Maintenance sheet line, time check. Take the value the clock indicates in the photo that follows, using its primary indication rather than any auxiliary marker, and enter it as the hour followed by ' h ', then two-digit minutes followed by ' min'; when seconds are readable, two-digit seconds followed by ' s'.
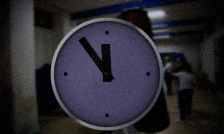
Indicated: 11 h 54 min
